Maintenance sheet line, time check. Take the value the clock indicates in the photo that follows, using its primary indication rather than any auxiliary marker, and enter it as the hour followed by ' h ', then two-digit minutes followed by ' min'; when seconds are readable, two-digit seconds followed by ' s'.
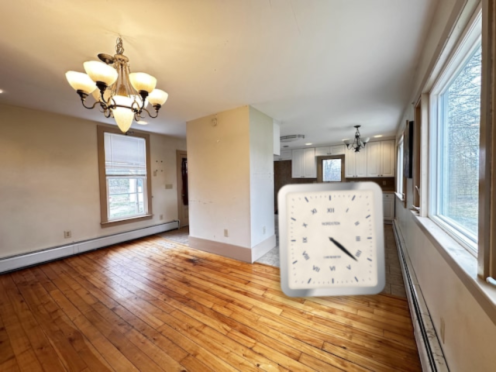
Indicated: 4 h 22 min
